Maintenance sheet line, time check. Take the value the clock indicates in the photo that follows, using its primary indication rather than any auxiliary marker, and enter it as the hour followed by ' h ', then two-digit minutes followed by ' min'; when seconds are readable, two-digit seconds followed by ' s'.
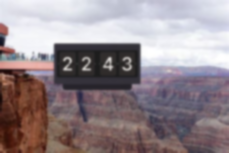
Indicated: 22 h 43 min
